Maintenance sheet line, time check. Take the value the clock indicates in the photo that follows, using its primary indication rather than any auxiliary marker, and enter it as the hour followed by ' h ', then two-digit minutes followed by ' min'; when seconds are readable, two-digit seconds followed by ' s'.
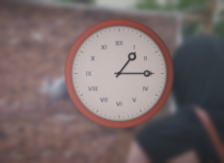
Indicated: 1 h 15 min
